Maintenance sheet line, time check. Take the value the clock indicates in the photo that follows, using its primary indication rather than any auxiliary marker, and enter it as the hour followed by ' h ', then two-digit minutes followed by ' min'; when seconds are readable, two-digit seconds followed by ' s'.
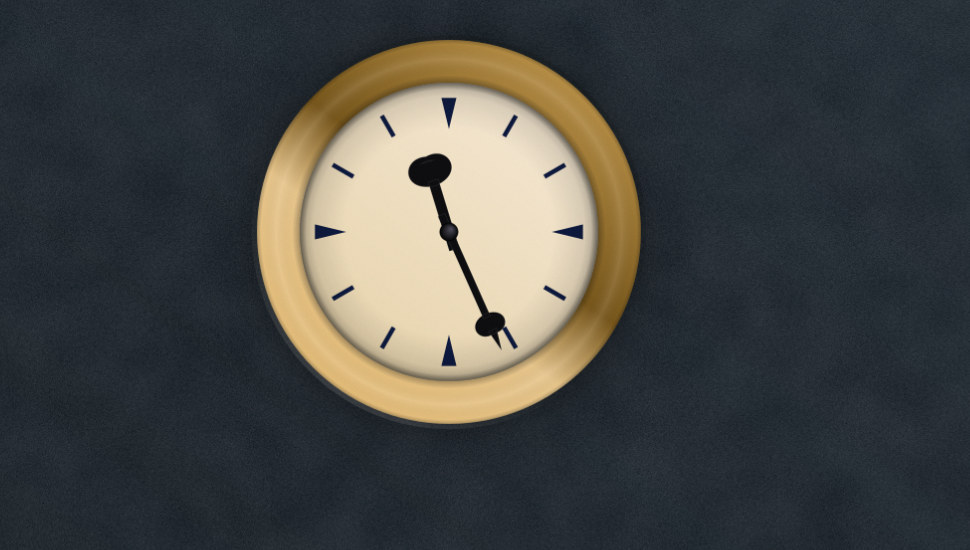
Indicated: 11 h 26 min
